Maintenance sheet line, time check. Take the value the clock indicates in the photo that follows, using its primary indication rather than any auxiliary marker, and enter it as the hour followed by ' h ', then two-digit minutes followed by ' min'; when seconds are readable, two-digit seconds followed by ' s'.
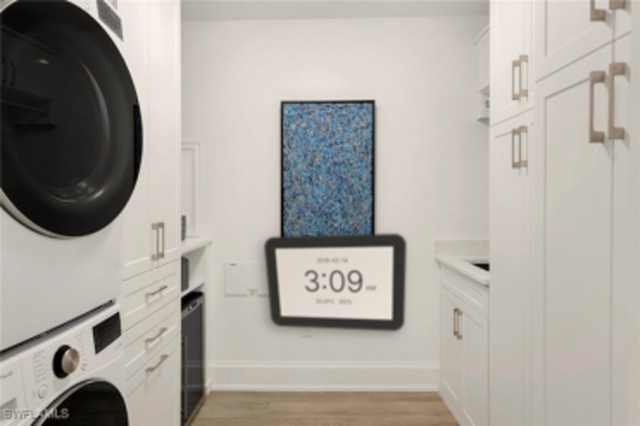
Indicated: 3 h 09 min
